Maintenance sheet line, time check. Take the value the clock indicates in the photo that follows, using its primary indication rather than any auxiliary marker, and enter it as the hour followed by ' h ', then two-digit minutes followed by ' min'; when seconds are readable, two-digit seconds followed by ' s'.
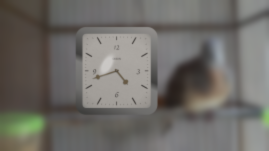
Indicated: 4 h 42 min
